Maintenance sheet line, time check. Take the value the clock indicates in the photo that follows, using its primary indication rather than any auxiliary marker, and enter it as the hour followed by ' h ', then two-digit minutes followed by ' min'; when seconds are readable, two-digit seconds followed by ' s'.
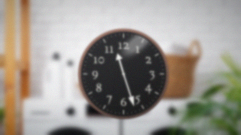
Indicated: 11 h 27 min
